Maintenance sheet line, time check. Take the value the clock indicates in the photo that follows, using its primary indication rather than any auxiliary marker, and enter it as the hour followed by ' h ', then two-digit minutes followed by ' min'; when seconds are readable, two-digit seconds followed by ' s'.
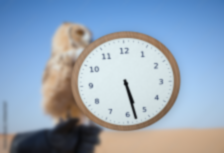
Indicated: 5 h 28 min
